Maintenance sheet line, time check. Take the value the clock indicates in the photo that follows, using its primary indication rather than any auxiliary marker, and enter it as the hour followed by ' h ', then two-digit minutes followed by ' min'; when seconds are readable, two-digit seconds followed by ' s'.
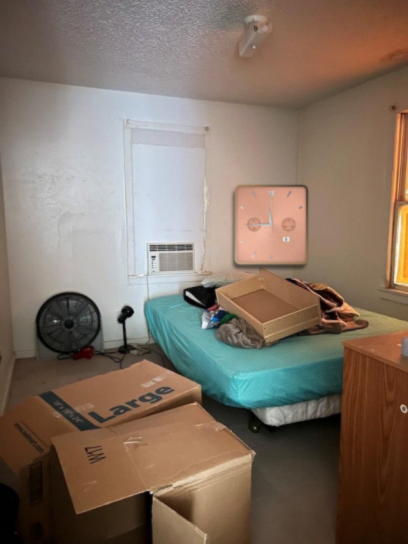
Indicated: 11 h 45 min
